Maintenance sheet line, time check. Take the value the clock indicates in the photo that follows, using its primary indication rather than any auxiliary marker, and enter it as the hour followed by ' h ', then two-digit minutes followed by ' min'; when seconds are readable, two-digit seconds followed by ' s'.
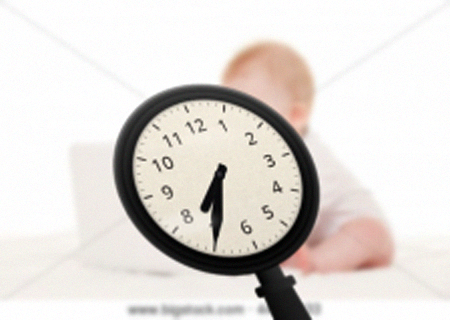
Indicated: 7 h 35 min
